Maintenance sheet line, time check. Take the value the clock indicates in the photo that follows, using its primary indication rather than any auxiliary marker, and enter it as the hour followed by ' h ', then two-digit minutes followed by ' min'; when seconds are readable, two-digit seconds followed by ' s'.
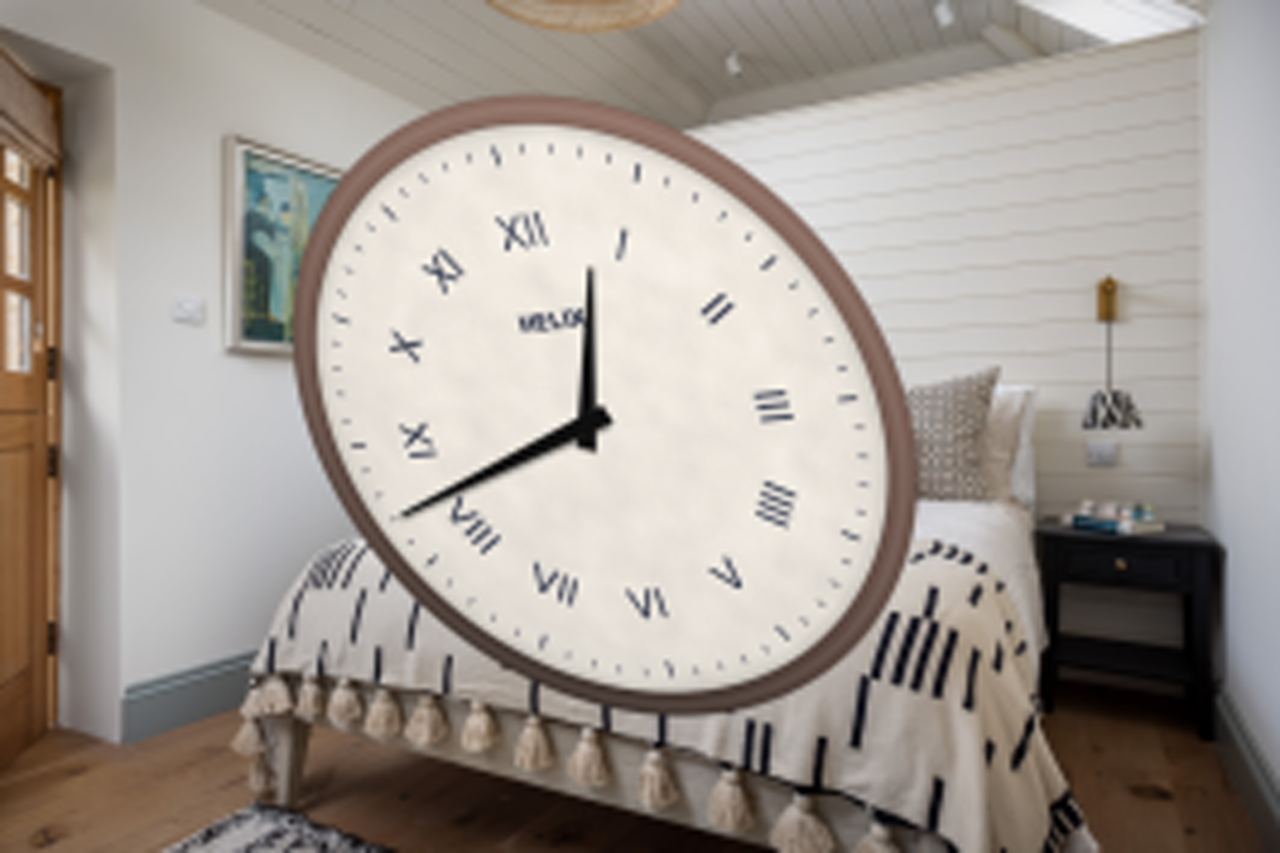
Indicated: 12 h 42 min
